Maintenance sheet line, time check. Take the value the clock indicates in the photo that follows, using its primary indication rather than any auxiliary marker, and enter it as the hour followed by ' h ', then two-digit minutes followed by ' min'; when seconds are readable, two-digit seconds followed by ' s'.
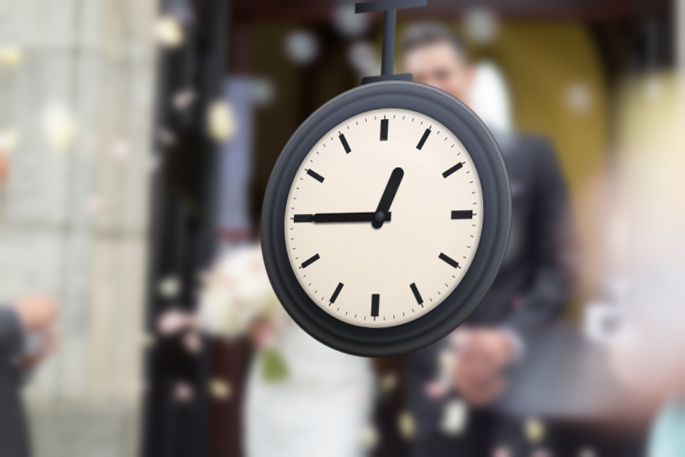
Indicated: 12 h 45 min
